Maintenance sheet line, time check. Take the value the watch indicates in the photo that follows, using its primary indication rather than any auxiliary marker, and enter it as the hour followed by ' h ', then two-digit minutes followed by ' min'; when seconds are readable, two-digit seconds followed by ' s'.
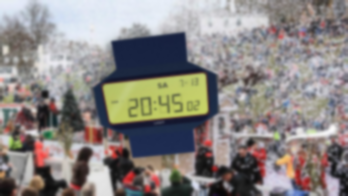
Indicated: 20 h 45 min
